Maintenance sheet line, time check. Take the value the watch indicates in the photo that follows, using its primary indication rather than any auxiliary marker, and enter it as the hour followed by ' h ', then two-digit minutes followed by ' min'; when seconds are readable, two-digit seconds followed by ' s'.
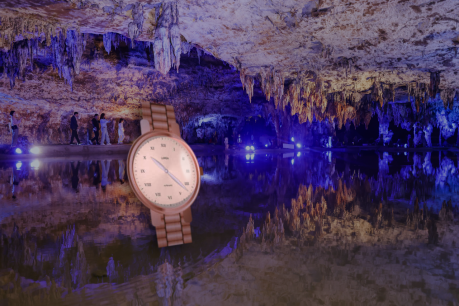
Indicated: 10 h 22 min
